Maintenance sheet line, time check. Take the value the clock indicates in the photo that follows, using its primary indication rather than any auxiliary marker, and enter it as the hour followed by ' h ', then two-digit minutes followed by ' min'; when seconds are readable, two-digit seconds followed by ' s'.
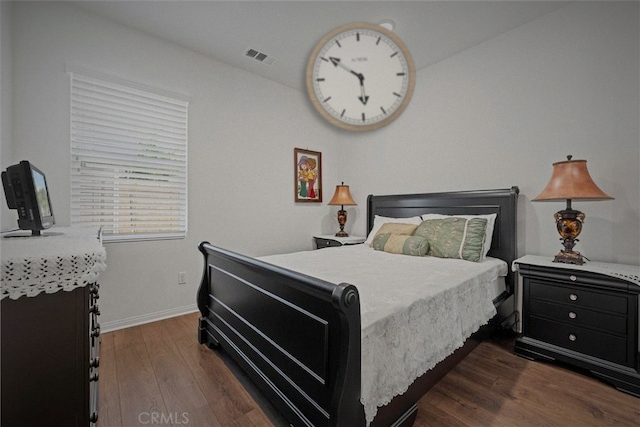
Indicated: 5 h 51 min
